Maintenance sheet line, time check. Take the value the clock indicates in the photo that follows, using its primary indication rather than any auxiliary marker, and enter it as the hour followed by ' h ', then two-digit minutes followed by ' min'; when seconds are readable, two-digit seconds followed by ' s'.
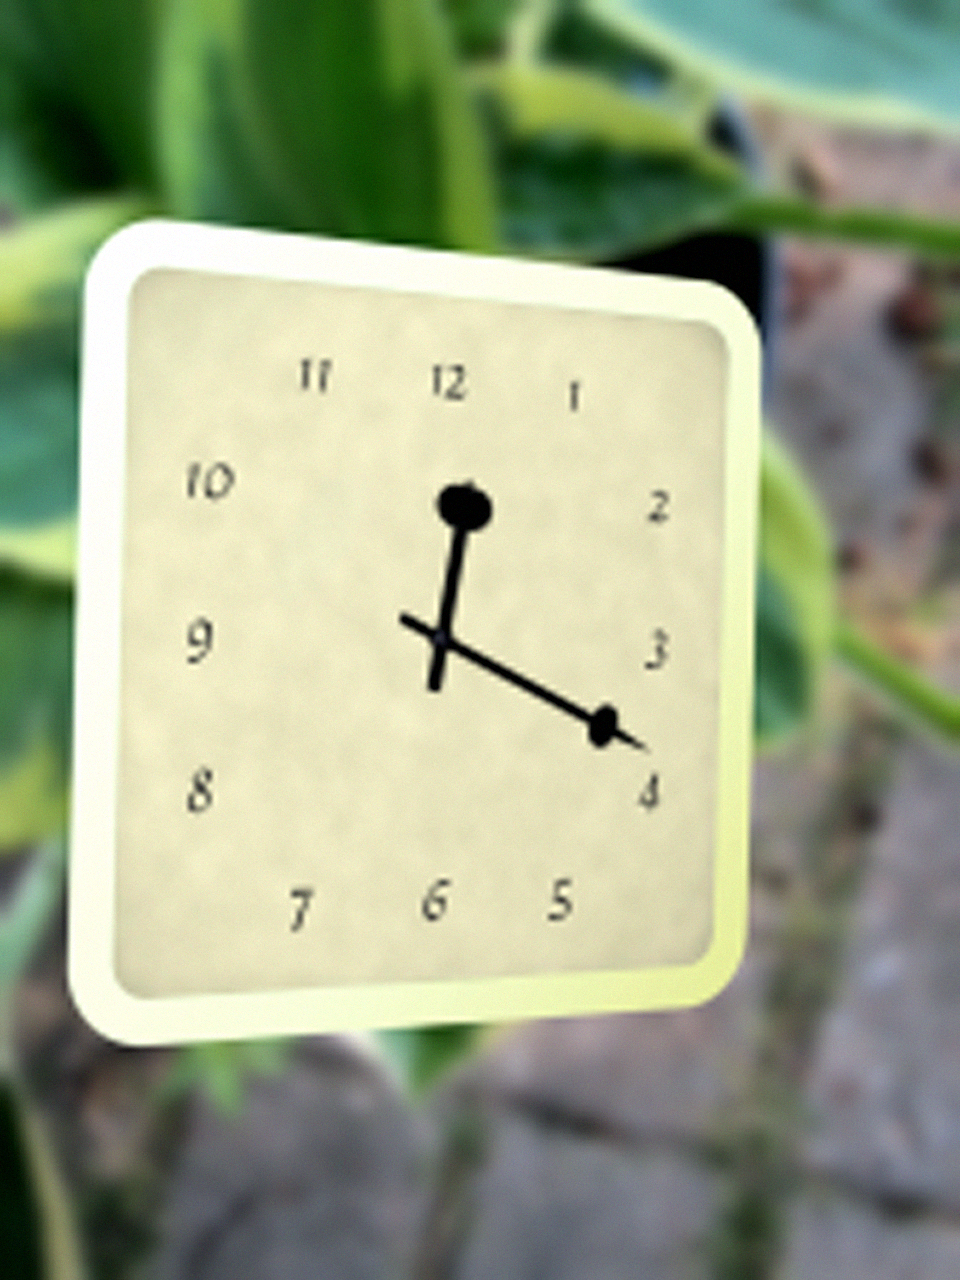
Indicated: 12 h 19 min
